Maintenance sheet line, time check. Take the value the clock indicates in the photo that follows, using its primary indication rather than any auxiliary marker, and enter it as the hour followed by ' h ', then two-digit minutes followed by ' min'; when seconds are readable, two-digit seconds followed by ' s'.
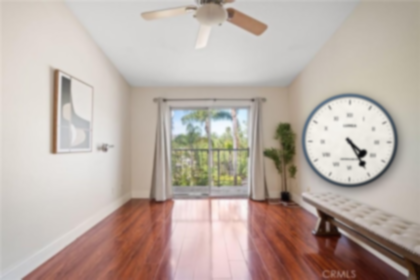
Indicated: 4 h 25 min
